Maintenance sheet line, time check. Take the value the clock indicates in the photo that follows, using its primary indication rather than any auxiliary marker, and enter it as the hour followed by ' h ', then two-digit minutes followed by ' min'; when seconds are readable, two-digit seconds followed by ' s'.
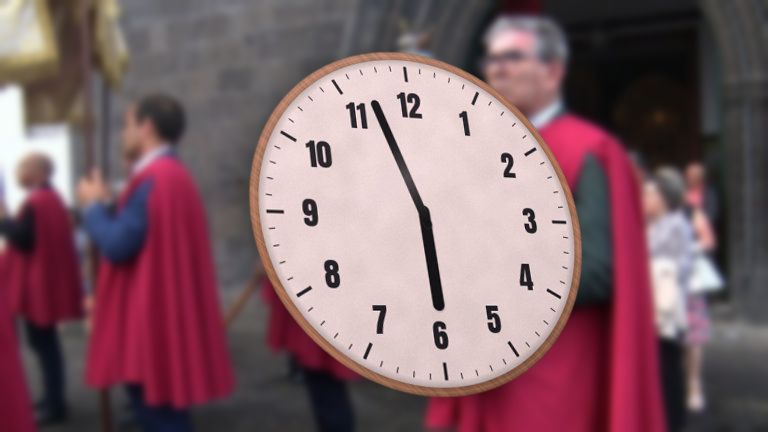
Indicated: 5 h 57 min
